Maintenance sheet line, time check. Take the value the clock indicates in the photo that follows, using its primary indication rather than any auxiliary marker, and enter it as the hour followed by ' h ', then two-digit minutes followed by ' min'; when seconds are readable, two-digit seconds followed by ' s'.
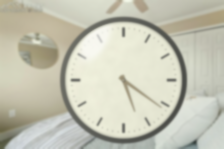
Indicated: 5 h 21 min
